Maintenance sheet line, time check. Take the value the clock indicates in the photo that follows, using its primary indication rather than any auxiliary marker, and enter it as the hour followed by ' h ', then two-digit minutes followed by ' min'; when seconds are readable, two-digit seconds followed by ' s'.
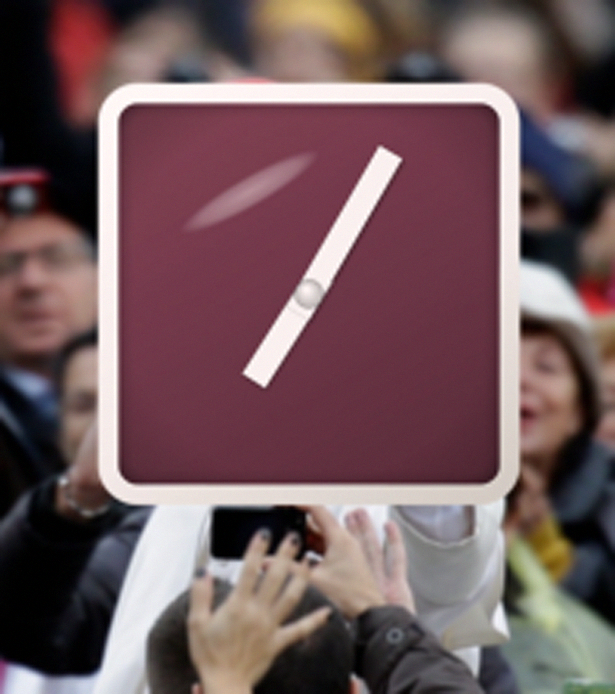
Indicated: 7 h 05 min
